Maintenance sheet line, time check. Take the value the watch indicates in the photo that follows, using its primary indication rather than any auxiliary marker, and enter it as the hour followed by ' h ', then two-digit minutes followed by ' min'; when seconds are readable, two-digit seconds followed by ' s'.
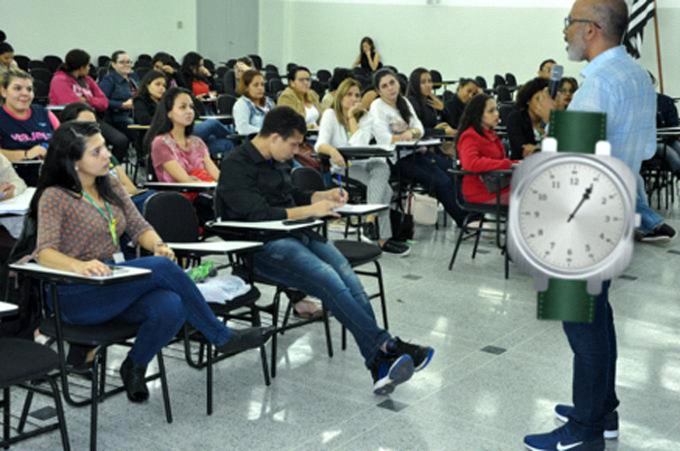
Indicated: 1 h 05 min
